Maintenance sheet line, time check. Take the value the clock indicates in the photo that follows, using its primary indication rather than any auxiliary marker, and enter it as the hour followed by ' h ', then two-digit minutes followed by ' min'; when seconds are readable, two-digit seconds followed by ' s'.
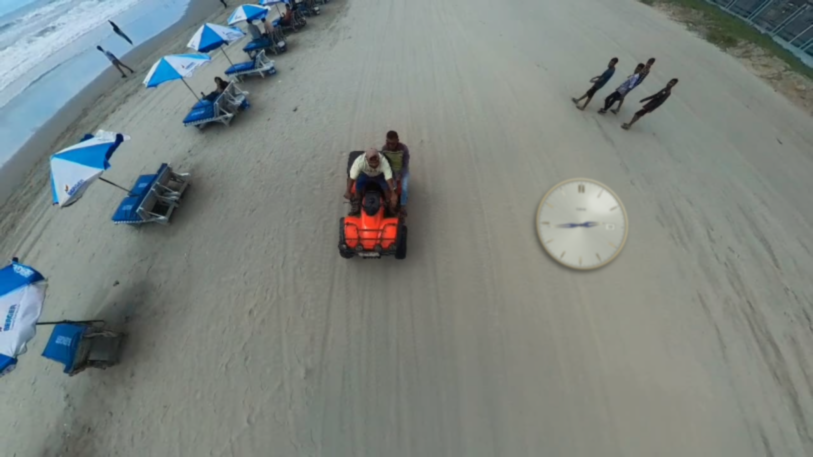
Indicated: 2 h 44 min
